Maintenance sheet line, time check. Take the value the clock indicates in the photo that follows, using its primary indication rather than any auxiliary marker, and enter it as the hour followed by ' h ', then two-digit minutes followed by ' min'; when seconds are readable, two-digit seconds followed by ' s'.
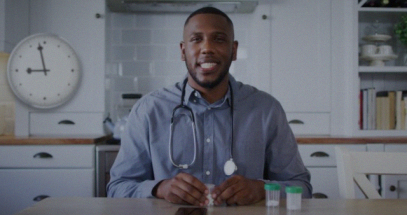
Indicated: 8 h 58 min
